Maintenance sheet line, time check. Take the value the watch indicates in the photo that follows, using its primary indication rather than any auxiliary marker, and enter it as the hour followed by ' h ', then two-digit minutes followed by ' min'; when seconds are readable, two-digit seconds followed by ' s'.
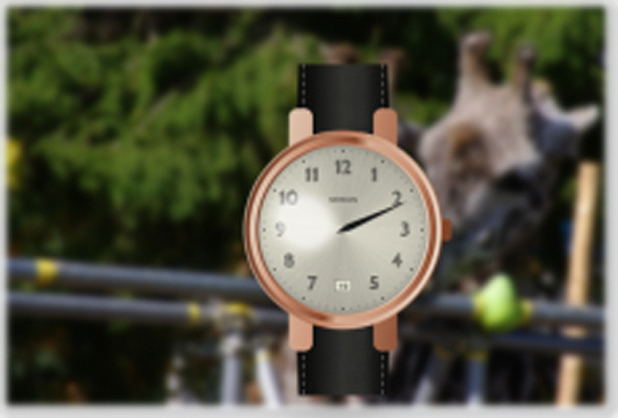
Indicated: 2 h 11 min
